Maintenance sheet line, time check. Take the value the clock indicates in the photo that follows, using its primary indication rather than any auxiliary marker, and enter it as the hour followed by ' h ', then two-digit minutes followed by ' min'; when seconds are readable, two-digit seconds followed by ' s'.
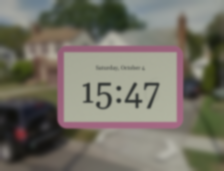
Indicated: 15 h 47 min
